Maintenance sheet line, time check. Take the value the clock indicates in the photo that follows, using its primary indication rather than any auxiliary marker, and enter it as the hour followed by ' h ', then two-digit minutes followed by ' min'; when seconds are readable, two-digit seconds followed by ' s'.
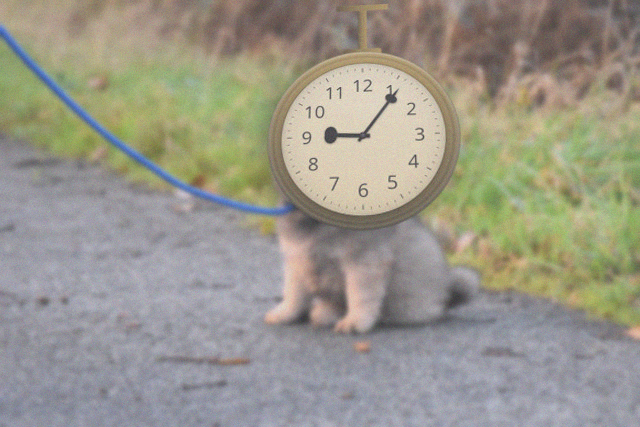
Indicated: 9 h 06 min
